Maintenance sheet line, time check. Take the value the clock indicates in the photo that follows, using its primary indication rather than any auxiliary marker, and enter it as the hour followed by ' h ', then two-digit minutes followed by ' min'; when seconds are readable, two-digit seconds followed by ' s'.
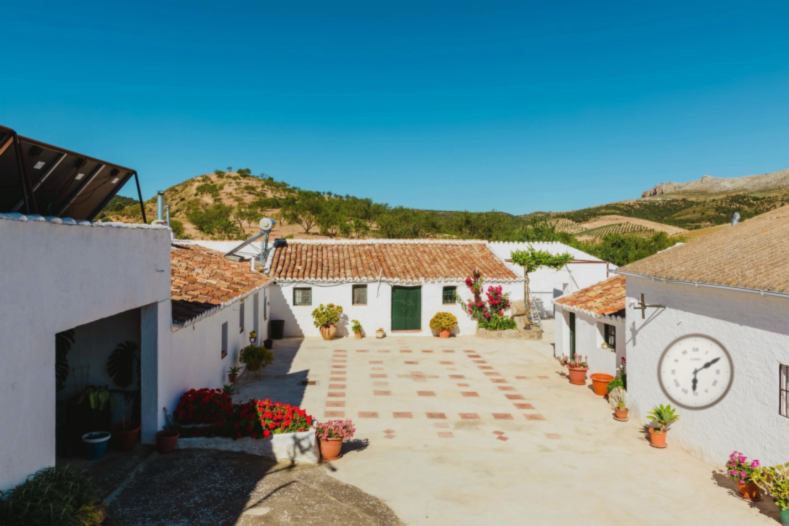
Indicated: 6 h 10 min
